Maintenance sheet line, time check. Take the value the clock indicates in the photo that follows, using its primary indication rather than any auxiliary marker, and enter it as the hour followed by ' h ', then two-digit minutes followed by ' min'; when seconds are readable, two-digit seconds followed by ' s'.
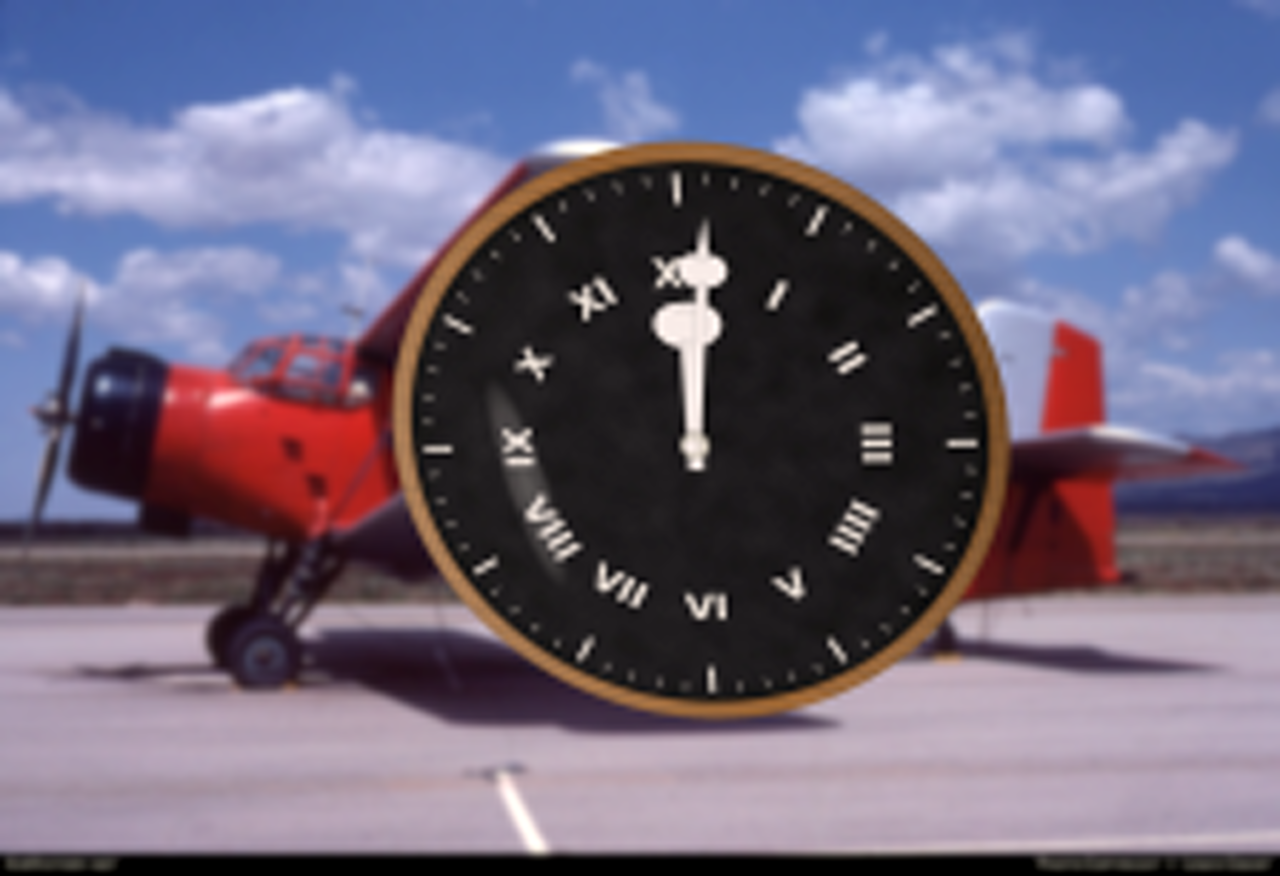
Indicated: 12 h 01 min
